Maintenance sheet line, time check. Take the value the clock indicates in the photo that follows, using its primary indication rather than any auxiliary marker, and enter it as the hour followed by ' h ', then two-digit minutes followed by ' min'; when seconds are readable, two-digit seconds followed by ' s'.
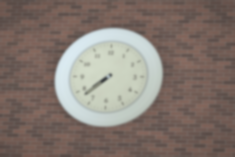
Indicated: 7 h 38 min
